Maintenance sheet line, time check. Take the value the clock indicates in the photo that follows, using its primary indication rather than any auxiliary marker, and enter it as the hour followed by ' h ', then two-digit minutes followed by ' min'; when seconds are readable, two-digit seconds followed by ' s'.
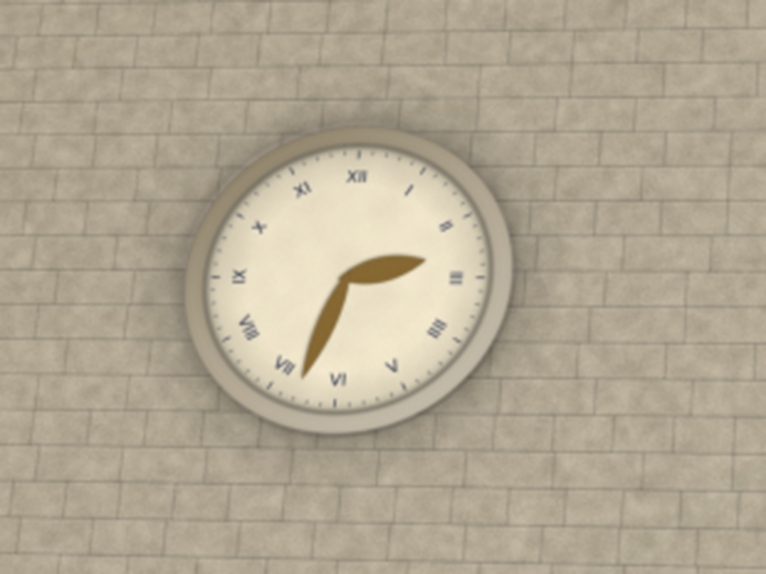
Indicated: 2 h 33 min
